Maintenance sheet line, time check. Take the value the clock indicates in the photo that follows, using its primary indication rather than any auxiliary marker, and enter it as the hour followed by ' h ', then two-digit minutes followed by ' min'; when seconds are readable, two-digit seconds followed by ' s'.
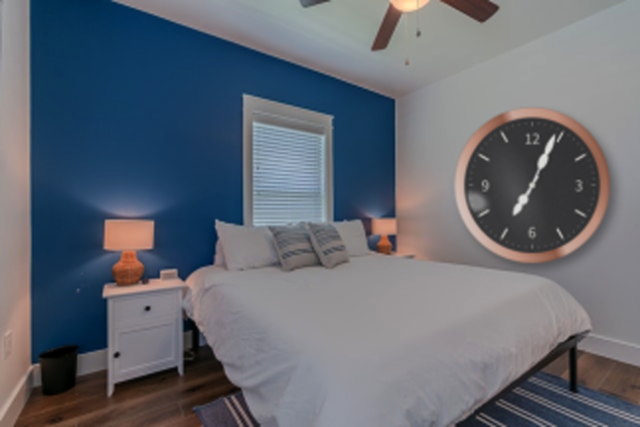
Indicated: 7 h 04 min
